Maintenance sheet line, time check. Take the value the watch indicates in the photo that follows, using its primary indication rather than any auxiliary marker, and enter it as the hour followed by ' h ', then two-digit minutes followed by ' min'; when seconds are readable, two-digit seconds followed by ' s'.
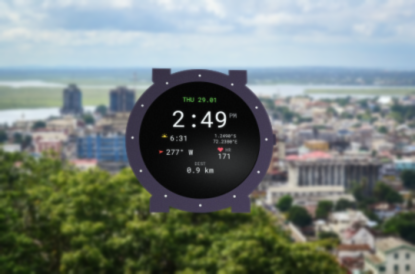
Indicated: 2 h 49 min
